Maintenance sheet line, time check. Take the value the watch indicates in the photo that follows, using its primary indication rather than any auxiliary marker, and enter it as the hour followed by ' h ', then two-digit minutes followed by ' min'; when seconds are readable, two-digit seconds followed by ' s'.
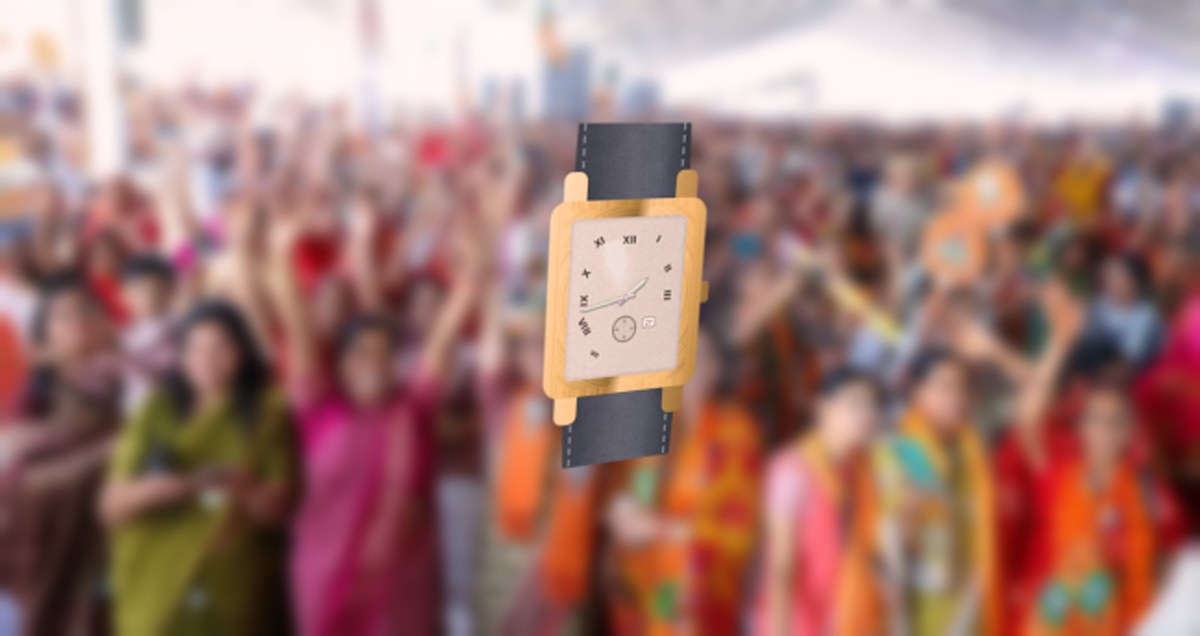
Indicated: 1 h 43 min
